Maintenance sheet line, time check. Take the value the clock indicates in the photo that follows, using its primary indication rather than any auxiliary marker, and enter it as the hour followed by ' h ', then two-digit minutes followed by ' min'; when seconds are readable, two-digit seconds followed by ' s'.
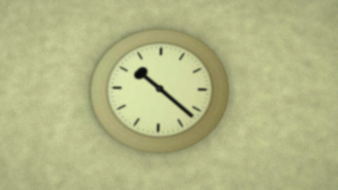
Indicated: 10 h 22 min
